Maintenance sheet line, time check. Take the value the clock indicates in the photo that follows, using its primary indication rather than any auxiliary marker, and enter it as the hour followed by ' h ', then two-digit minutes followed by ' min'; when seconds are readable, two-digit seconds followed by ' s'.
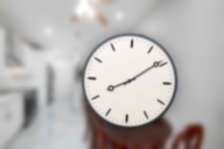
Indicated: 8 h 09 min
